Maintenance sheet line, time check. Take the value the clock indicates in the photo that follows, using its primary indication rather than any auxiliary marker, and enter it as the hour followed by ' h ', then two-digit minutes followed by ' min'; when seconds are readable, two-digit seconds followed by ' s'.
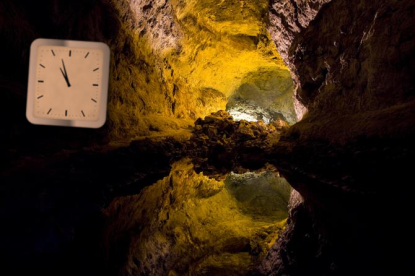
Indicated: 10 h 57 min
